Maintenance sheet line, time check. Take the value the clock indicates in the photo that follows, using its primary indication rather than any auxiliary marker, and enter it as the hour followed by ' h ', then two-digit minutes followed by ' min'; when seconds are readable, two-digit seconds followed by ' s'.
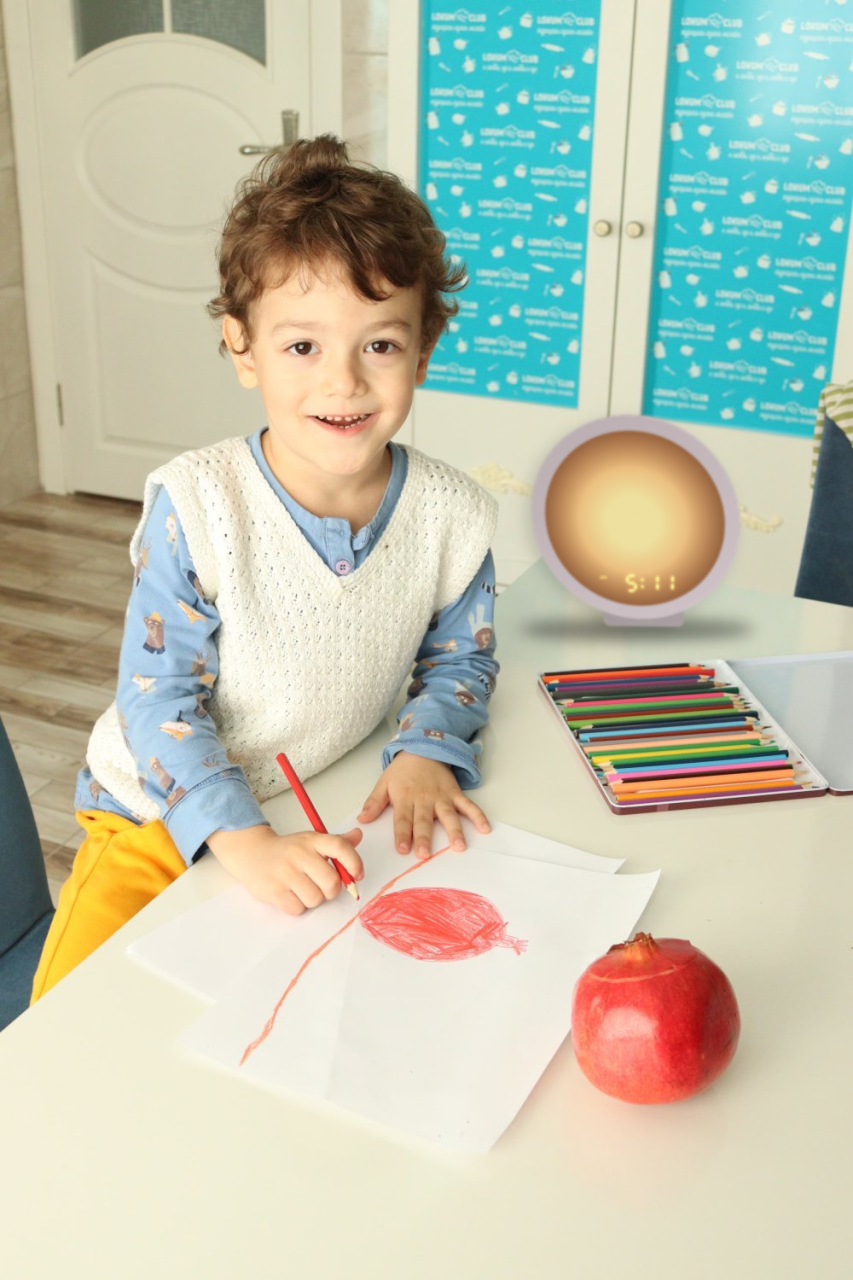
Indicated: 5 h 11 min
